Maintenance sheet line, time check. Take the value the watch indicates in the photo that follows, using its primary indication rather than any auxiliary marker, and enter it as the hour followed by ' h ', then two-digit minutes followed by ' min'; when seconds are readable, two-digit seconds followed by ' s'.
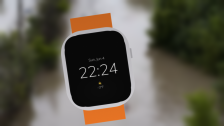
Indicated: 22 h 24 min
